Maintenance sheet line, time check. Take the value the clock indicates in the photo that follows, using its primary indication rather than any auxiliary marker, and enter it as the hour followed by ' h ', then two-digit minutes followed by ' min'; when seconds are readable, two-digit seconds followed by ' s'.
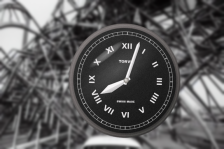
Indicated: 8 h 03 min
